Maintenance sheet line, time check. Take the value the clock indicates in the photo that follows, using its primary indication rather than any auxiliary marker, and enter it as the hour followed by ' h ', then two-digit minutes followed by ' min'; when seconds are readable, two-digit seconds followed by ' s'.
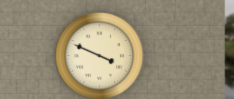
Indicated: 3 h 49 min
